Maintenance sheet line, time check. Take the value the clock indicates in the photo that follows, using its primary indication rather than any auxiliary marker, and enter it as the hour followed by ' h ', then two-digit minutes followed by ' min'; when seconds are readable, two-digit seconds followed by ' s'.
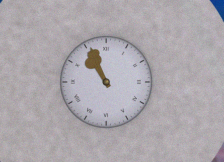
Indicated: 10 h 56 min
